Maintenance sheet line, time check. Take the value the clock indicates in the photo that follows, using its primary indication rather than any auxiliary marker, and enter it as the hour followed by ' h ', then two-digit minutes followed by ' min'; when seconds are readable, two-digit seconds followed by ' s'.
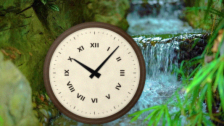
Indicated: 10 h 07 min
